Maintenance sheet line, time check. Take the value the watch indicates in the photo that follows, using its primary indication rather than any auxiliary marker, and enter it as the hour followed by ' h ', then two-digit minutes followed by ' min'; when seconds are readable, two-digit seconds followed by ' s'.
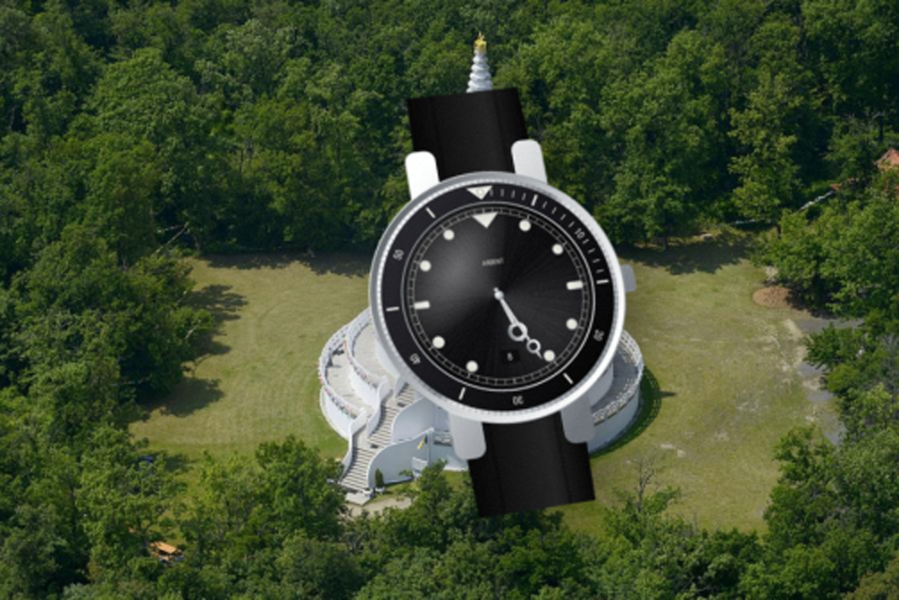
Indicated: 5 h 26 min
